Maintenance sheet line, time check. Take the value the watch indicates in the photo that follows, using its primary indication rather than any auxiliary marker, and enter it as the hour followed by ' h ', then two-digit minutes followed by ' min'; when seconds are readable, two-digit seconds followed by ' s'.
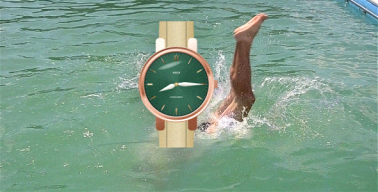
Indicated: 8 h 15 min
